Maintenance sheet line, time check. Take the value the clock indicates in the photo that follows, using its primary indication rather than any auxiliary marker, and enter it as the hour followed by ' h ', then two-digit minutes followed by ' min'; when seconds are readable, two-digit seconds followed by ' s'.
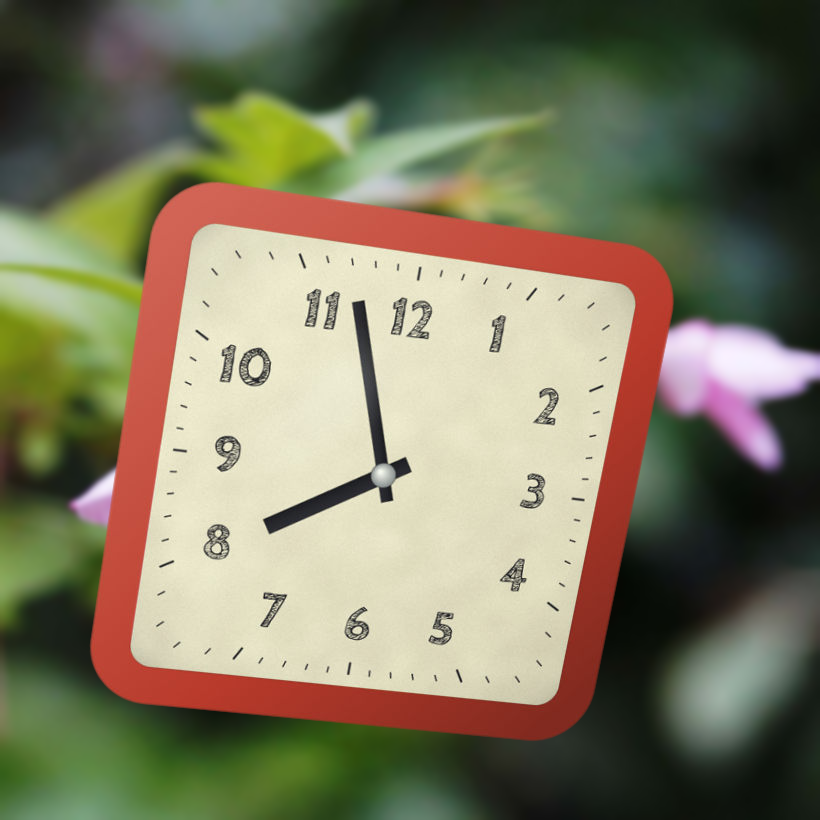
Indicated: 7 h 57 min
